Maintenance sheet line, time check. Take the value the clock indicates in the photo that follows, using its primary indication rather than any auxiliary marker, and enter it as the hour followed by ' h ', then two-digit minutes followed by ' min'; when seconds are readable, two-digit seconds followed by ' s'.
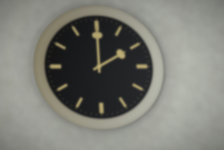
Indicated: 2 h 00 min
